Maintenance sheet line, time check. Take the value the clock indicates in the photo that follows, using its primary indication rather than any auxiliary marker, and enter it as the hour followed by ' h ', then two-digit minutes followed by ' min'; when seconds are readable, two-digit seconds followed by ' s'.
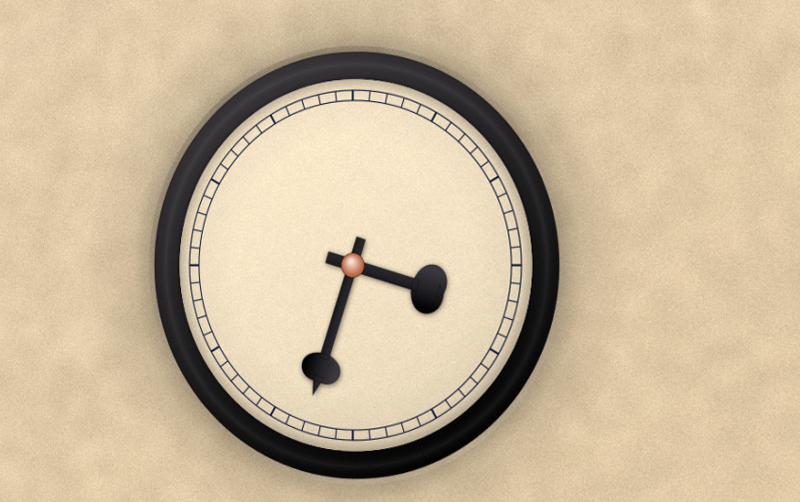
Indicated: 3 h 33 min
